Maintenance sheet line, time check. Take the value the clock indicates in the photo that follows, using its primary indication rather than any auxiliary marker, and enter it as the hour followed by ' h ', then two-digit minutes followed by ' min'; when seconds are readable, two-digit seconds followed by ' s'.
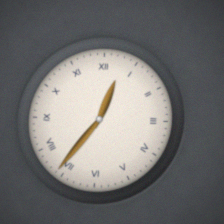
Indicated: 12 h 36 min
